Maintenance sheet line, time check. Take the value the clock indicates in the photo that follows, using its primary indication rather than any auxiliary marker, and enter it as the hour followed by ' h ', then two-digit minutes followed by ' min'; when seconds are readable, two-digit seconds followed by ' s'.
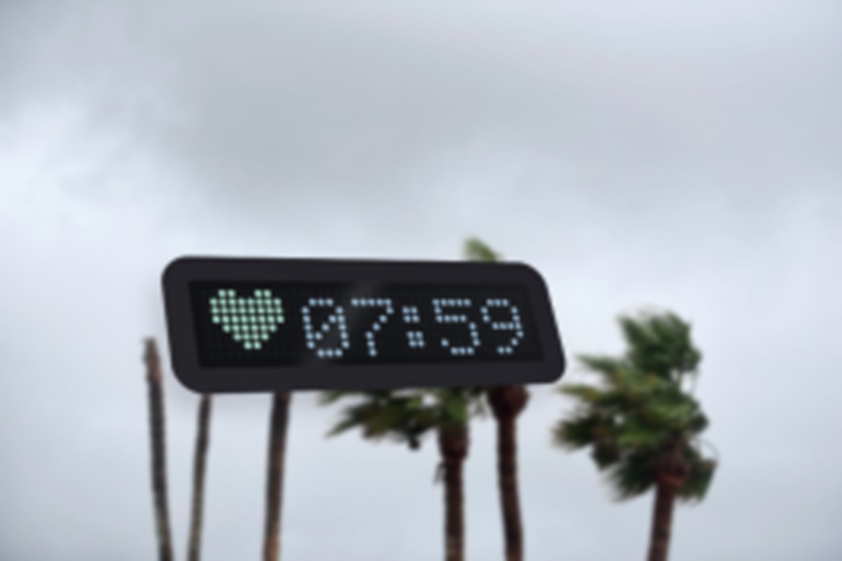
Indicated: 7 h 59 min
